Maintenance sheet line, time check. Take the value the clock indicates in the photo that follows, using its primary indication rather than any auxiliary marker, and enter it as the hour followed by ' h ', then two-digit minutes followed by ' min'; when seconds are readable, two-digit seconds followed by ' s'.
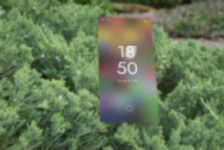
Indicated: 18 h 50 min
